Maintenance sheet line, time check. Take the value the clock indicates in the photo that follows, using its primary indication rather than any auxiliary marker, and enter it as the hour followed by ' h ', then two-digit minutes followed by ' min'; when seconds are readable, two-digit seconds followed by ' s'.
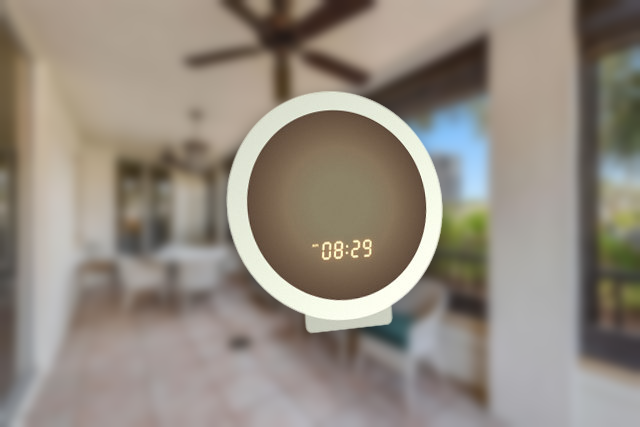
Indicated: 8 h 29 min
